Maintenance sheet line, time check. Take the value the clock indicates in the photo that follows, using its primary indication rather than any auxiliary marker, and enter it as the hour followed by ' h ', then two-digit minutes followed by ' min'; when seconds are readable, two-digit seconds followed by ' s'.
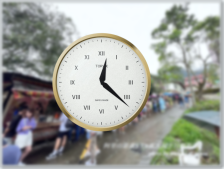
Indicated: 12 h 22 min
